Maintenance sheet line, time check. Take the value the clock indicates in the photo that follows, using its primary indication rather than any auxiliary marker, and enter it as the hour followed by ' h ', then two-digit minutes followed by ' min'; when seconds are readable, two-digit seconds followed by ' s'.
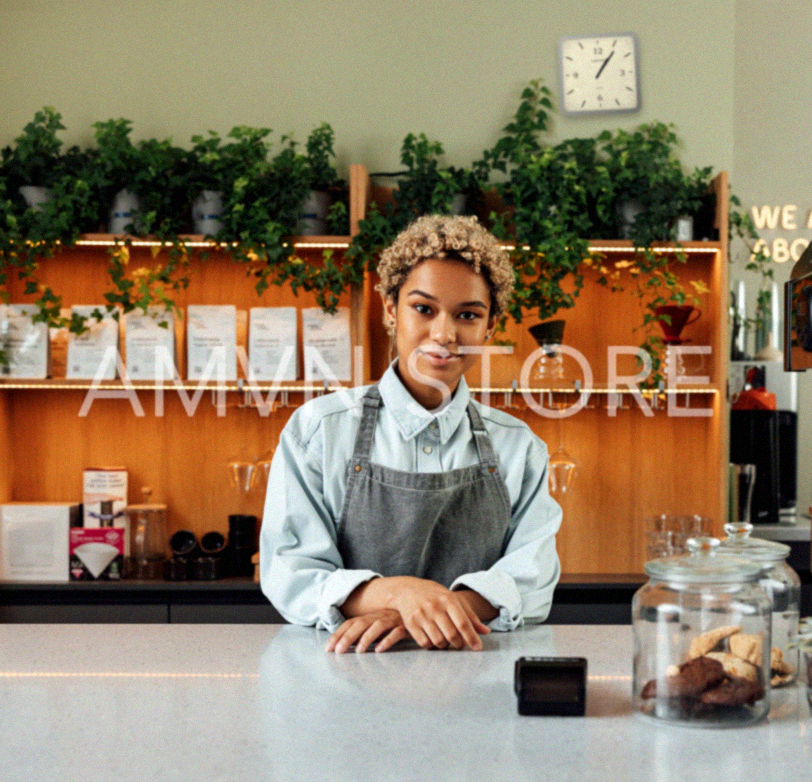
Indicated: 1 h 06 min
